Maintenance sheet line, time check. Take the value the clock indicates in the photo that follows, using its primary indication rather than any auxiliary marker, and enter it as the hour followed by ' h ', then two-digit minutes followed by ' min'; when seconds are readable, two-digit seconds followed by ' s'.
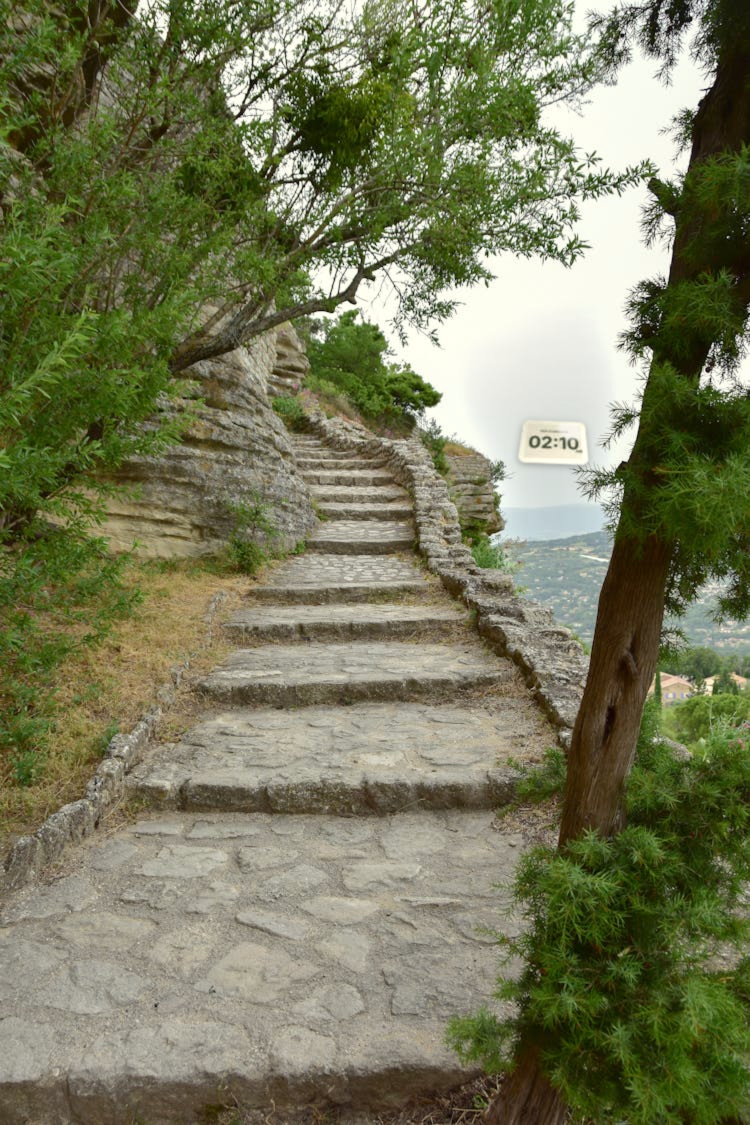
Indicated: 2 h 10 min
